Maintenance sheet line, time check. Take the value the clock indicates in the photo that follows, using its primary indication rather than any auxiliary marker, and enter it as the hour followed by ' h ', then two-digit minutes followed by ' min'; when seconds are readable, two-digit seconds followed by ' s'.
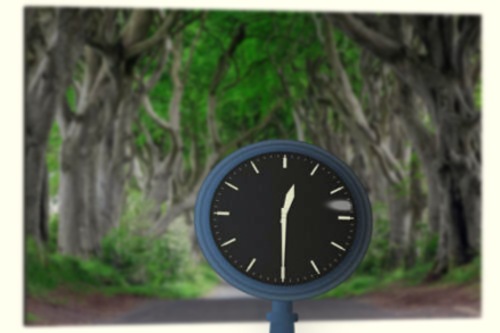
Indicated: 12 h 30 min
